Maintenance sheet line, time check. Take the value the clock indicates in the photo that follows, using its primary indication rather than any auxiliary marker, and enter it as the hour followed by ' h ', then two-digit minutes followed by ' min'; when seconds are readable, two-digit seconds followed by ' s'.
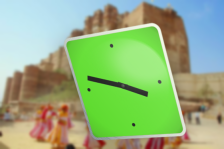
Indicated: 3 h 48 min
